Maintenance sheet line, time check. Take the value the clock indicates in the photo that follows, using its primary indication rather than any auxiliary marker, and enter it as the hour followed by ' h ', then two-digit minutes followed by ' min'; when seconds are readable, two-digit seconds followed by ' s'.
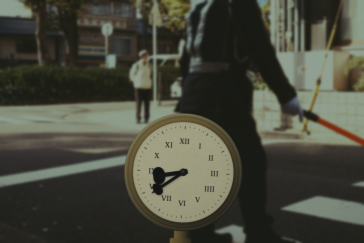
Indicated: 8 h 39 min
